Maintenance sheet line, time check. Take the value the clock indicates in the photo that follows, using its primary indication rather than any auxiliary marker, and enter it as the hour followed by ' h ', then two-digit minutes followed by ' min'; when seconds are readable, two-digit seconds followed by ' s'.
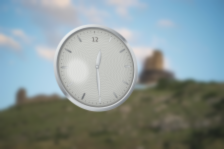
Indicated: 12 h 30 min
